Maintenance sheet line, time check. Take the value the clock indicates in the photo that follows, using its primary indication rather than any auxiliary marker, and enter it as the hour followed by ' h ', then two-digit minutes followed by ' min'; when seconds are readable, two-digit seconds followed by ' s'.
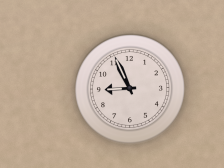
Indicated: 8 h 56 min
